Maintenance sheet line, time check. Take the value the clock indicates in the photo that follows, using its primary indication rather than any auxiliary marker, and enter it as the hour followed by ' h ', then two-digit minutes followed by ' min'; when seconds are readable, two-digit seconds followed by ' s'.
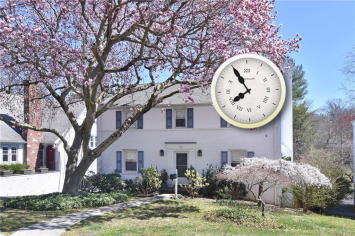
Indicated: 7 h 55 min
